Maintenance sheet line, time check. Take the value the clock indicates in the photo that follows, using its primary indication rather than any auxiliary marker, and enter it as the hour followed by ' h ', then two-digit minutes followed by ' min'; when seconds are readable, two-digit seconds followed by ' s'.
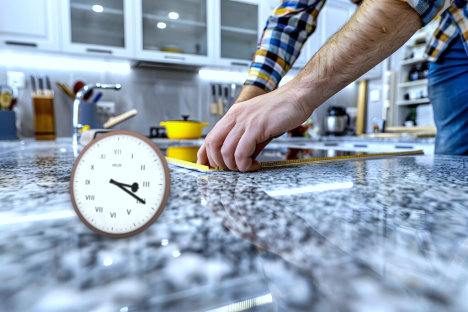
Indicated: 3 h 20 min
